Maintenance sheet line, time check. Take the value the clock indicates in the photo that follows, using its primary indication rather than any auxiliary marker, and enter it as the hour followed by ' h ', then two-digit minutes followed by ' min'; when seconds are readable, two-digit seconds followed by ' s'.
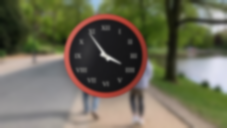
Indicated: 3 h 54 min
